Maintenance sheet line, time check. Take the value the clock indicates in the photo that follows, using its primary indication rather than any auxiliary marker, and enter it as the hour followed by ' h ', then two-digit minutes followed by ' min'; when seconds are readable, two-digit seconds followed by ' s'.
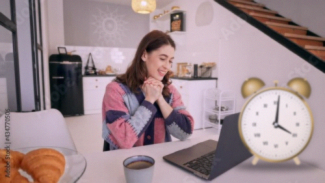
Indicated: 4 h 01 min
